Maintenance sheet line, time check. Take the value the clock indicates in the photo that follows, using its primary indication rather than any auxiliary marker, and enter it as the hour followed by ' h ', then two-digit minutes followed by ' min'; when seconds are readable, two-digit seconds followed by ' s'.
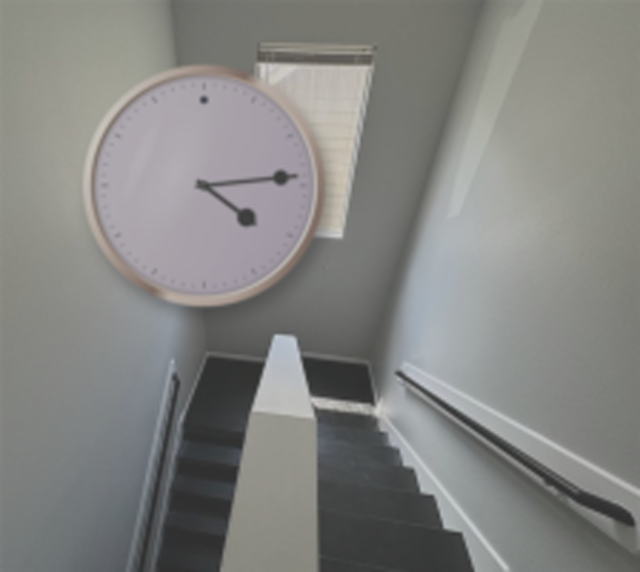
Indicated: 4 h 14 min
